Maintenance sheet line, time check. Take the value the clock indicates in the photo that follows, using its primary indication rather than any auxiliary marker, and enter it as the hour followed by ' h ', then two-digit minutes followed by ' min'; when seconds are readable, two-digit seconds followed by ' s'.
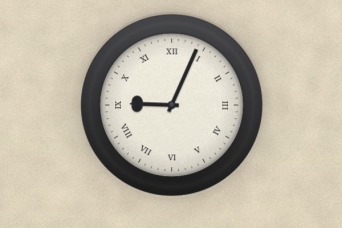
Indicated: 9 h 04 min
